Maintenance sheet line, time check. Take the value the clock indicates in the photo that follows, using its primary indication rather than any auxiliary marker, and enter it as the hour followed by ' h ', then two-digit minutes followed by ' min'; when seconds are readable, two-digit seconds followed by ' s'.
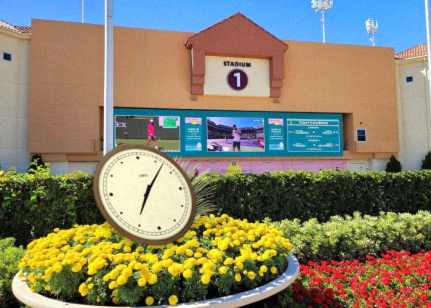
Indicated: 7 h 07 min
